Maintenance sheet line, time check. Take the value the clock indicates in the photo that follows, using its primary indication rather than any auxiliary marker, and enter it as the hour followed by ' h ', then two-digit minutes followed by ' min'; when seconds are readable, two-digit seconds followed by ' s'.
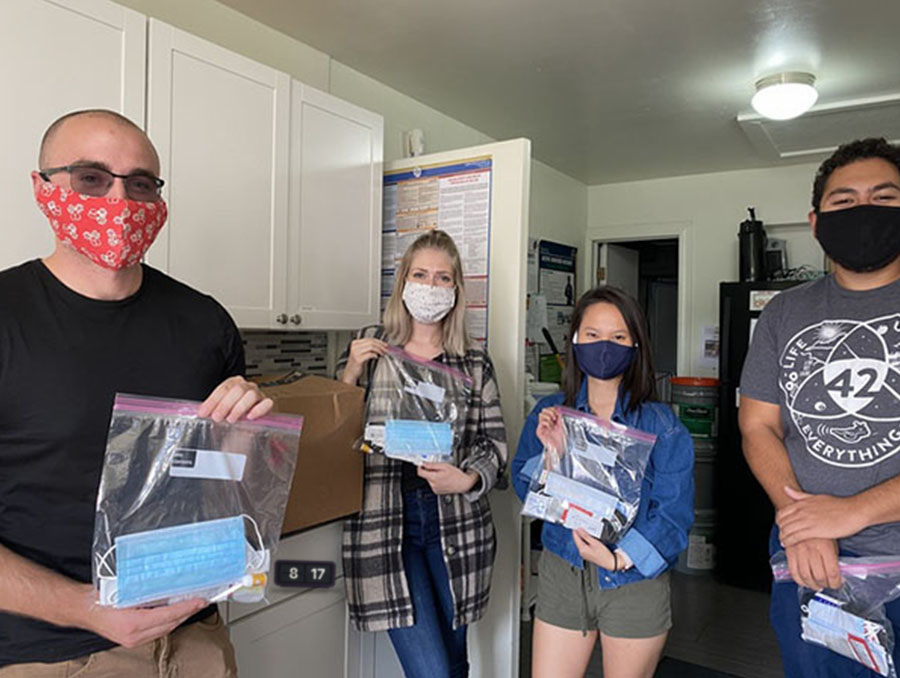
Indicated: 8 h 17 min
